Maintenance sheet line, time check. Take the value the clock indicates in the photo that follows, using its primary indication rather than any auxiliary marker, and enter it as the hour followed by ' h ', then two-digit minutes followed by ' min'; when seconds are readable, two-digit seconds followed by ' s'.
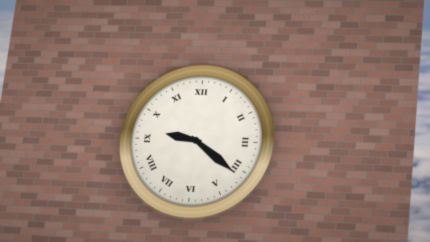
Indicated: 9 h 21 min
